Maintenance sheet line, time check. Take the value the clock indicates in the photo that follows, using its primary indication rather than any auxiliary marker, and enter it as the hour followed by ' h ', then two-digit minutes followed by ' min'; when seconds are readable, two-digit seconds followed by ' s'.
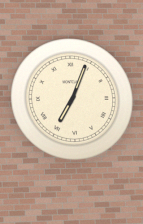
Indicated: 7 h 04 min
